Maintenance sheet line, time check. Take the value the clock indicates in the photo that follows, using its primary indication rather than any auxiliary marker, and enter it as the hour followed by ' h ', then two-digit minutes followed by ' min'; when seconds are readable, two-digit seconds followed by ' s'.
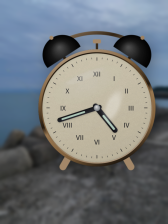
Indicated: 4 h 42 min
